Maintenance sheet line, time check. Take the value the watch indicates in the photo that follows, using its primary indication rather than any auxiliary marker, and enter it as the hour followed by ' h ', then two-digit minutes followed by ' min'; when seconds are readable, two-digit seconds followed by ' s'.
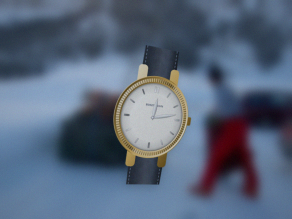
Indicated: 12 h 13 min
